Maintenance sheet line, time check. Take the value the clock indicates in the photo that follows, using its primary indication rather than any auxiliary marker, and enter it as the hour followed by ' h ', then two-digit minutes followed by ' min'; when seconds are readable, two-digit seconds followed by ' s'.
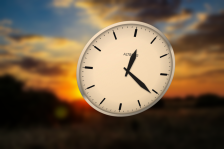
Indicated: 12 h 21 min
